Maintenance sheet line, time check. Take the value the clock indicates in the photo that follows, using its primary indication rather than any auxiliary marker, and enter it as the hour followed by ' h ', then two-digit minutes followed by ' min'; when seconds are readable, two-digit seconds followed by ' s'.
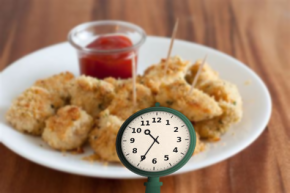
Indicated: 10 h 35 min
